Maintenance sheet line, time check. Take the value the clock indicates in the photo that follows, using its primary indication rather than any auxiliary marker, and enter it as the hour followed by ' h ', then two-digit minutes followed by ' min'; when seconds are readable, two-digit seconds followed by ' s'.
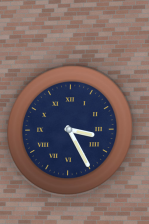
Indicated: 3 h 25 min
